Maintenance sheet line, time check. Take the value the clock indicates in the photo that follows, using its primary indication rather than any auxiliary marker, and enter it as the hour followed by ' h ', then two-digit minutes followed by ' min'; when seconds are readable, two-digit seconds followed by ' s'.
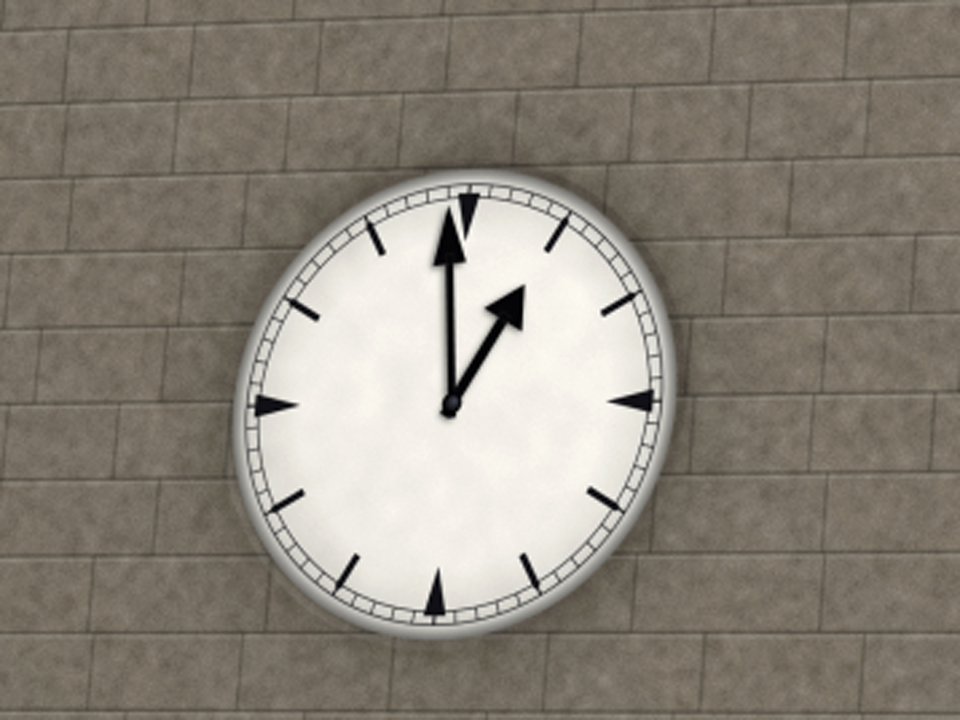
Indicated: 12 h 59 min
